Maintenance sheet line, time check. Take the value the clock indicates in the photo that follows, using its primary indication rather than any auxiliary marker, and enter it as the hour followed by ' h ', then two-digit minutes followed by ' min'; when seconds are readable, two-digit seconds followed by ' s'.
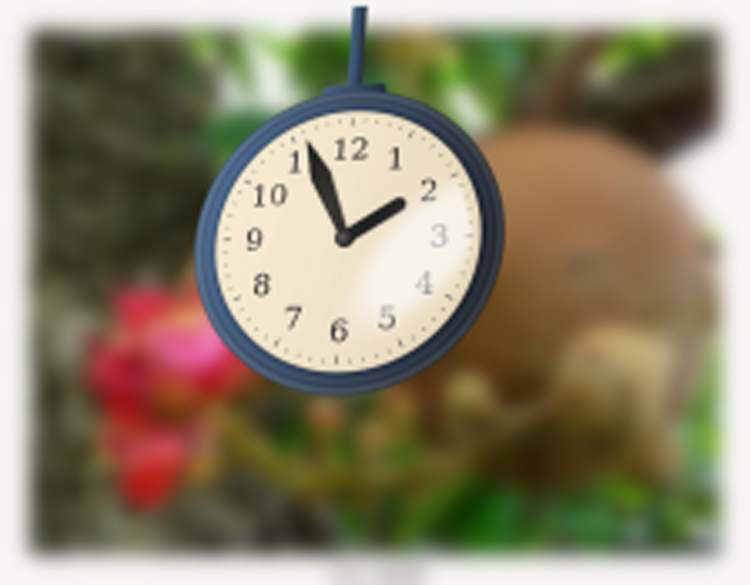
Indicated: 1 h 56 min
